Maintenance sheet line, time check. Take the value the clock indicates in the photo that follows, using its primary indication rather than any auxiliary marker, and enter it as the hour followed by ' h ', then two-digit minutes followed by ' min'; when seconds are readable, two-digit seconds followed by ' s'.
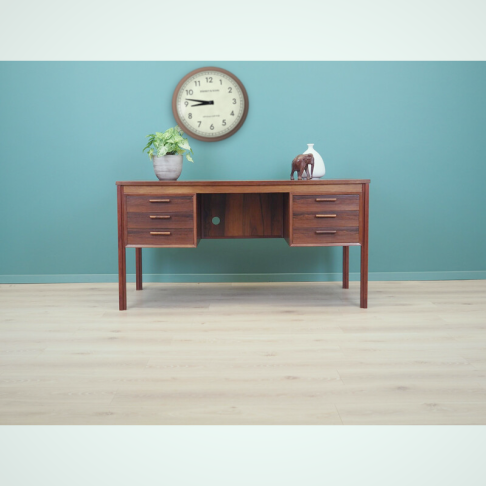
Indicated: 8 h 47 min
